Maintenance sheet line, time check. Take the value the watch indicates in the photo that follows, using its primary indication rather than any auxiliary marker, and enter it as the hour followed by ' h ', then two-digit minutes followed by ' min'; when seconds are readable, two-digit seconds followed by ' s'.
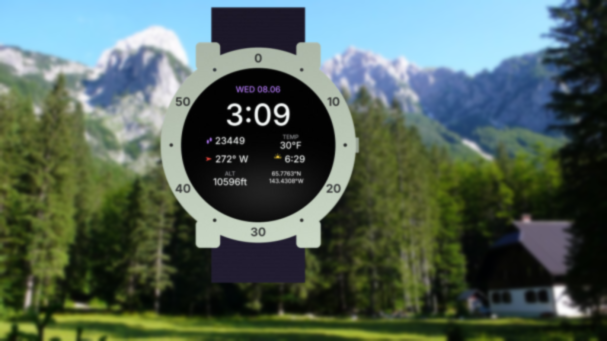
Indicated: 3 h 09 min
